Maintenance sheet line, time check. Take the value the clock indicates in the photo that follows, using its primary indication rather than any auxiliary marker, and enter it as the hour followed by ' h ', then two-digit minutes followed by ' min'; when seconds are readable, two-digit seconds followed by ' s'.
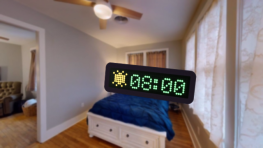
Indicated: 8 h 00 min
